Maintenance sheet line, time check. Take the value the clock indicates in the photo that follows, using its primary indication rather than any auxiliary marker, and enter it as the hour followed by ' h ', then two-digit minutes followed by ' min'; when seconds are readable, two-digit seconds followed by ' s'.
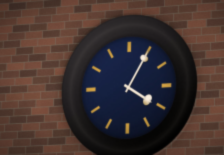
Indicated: 4 h 05 min
